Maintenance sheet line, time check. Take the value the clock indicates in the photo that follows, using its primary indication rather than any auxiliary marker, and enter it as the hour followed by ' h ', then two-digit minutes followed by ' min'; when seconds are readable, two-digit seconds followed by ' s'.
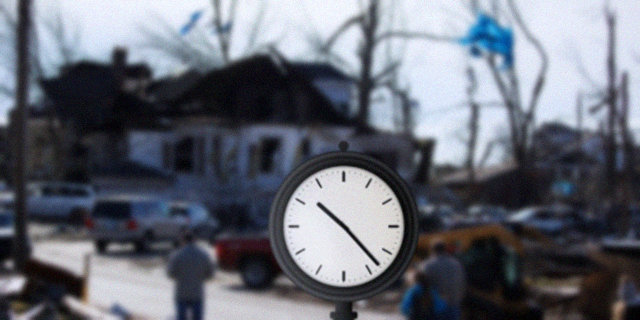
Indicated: 10 h 23 min
